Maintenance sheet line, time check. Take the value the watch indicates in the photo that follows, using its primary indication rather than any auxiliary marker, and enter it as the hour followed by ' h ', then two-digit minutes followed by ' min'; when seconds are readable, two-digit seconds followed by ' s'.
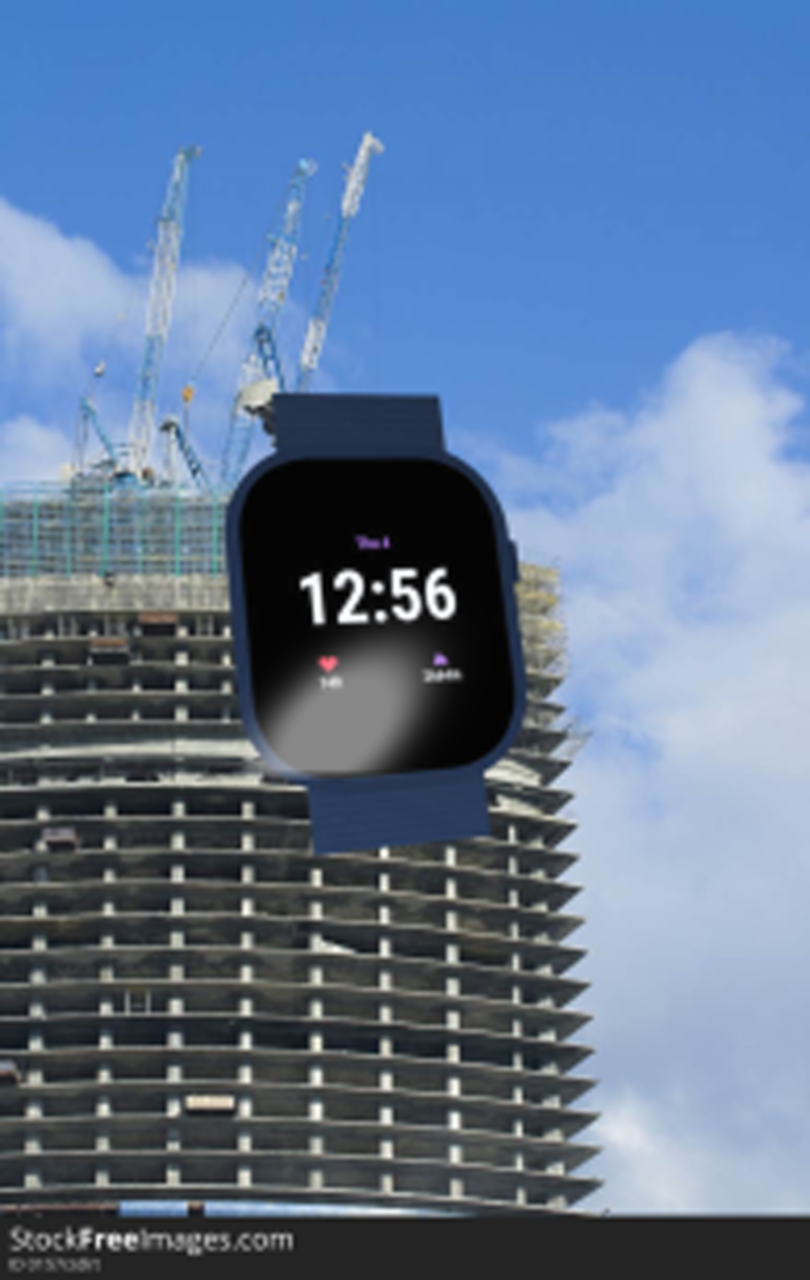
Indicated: 12 h 56 min
